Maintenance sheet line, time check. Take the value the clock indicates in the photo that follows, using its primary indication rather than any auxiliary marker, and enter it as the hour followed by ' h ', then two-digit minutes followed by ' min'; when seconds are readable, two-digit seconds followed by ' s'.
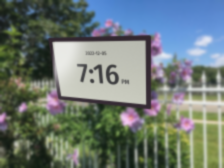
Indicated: 7 h 16 min
